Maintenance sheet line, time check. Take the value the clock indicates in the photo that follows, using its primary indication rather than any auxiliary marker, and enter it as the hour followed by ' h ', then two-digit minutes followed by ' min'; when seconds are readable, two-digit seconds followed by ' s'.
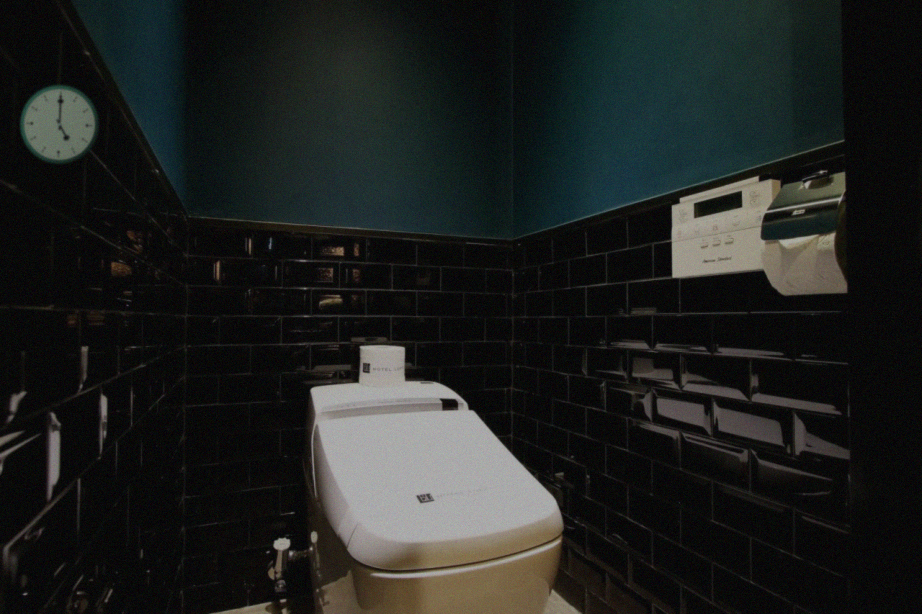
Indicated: 5 h 00 min
